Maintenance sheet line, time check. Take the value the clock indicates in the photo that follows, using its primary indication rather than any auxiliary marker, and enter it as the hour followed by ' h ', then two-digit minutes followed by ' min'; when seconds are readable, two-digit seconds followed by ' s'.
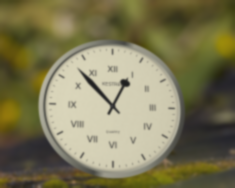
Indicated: 12 h 53 min
